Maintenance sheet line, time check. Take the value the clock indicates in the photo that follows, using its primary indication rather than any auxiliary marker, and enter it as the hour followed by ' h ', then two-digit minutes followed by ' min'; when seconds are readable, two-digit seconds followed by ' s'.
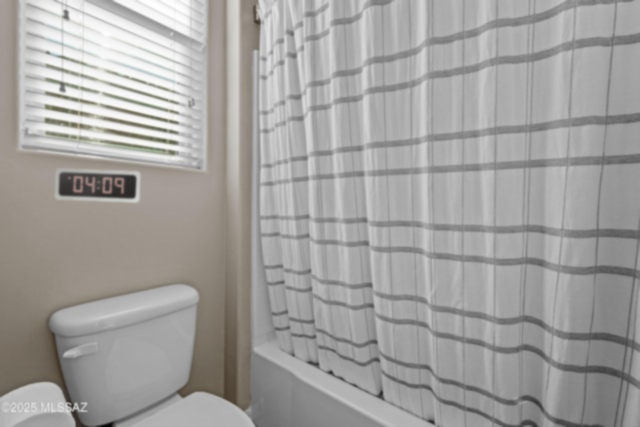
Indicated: 4 h 09 min
